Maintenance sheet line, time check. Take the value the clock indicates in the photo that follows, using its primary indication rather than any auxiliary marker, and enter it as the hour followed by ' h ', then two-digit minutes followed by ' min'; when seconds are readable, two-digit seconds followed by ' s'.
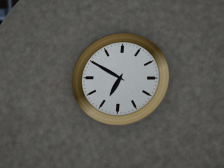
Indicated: 6 h 50 min
